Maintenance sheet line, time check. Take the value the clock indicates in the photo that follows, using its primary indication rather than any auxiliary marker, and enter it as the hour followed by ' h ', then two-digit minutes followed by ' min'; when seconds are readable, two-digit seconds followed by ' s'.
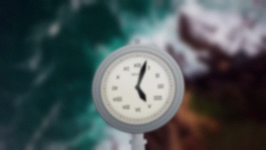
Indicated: 5 h 03 min
